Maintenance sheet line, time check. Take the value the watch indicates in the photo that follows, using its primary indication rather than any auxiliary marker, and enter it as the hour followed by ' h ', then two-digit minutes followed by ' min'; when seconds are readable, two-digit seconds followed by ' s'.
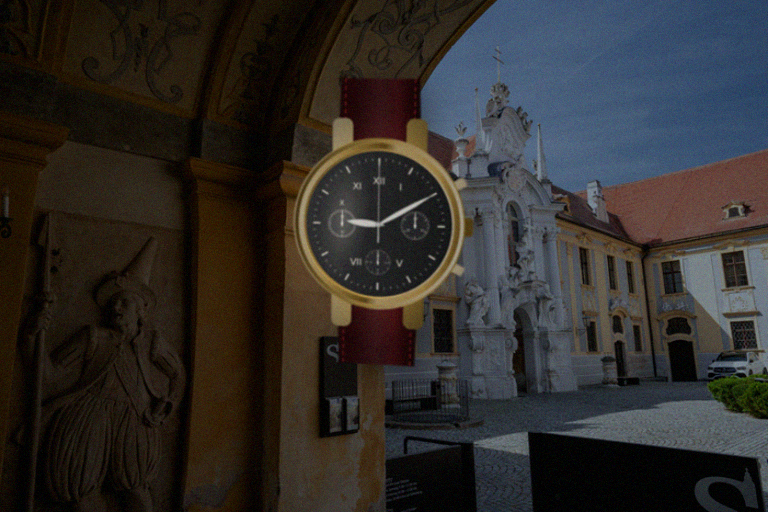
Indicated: 9 h 10 min
